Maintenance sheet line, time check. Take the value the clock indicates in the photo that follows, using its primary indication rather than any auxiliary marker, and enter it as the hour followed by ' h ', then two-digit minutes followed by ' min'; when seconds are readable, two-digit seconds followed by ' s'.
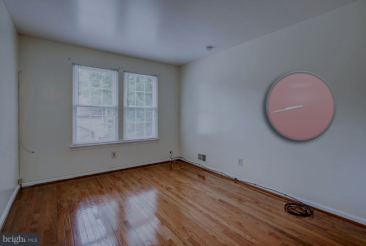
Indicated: 8 h 43 min
